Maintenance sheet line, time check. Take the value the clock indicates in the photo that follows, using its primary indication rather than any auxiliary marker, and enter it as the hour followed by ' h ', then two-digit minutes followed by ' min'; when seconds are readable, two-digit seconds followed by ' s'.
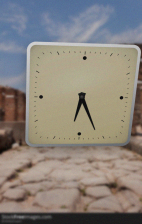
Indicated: 6 h 26 min
